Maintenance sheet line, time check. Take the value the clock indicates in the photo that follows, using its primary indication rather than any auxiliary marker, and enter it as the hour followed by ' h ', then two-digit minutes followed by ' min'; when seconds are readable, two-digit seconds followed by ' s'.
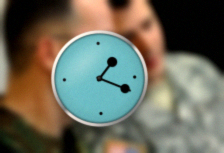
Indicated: 1 h 19 min
